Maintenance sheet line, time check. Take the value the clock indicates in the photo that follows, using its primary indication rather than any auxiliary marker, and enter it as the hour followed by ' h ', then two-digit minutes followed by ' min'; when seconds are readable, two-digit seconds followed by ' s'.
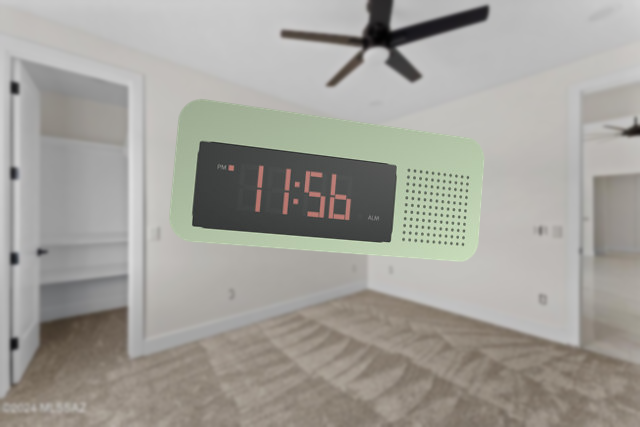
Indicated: 11 h 56 min
